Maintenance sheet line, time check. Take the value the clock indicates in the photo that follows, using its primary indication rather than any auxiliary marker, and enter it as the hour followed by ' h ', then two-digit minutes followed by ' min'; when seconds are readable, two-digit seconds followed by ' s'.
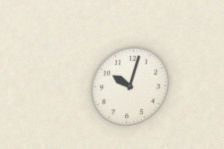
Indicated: 10 h 02 min
